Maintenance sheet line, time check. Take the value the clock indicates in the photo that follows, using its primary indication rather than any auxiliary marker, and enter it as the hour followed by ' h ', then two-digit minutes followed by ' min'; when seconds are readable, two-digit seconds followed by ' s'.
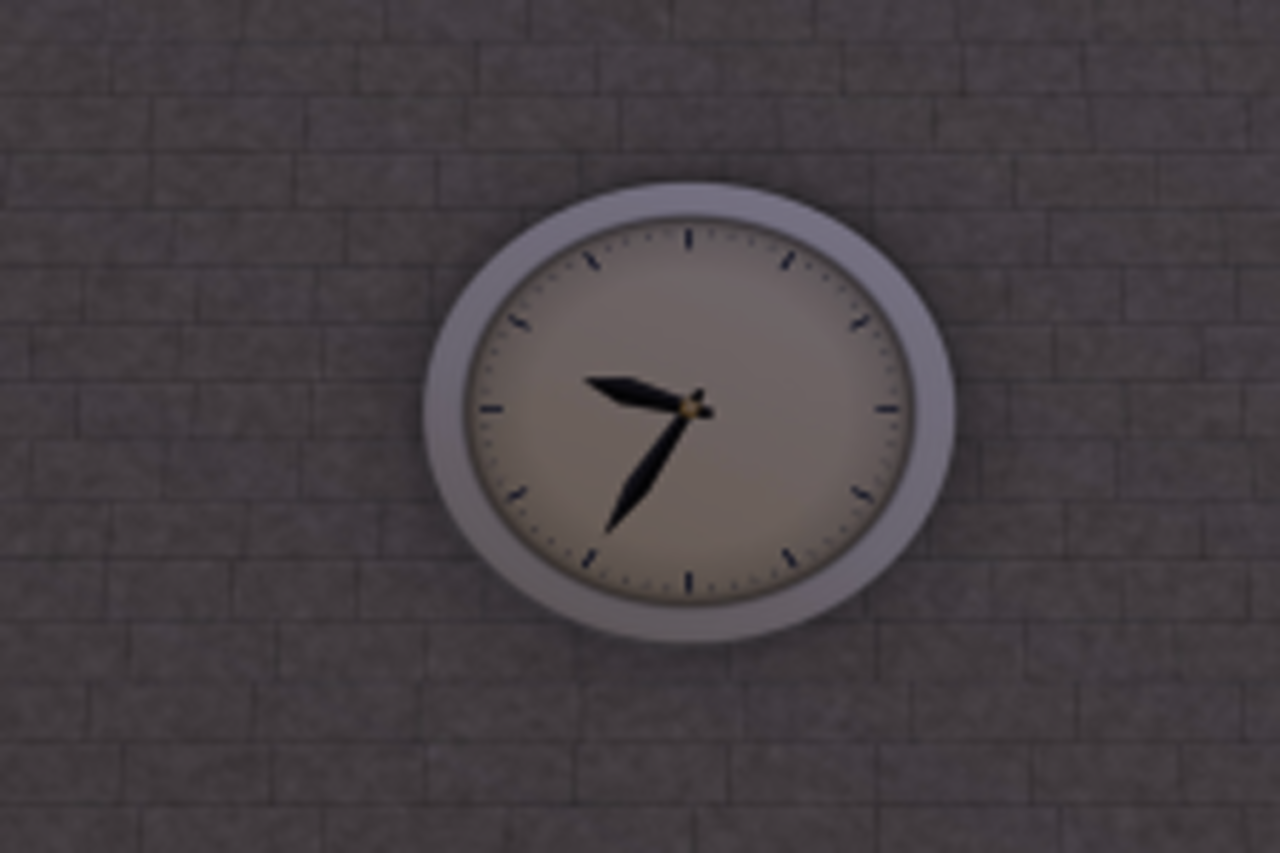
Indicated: 9 h 35 min
